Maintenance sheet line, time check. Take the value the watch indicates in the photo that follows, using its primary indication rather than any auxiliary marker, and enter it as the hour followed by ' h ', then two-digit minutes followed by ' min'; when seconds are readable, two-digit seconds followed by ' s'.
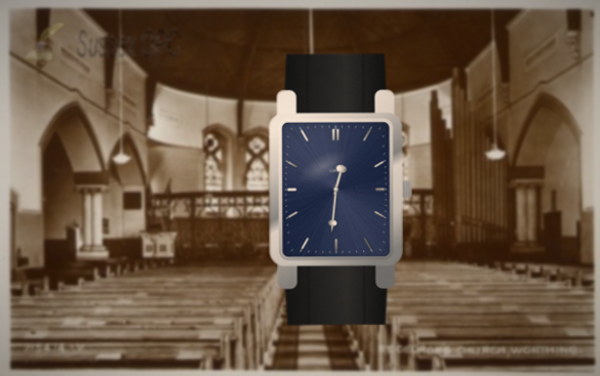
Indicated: 12 h 31 min
